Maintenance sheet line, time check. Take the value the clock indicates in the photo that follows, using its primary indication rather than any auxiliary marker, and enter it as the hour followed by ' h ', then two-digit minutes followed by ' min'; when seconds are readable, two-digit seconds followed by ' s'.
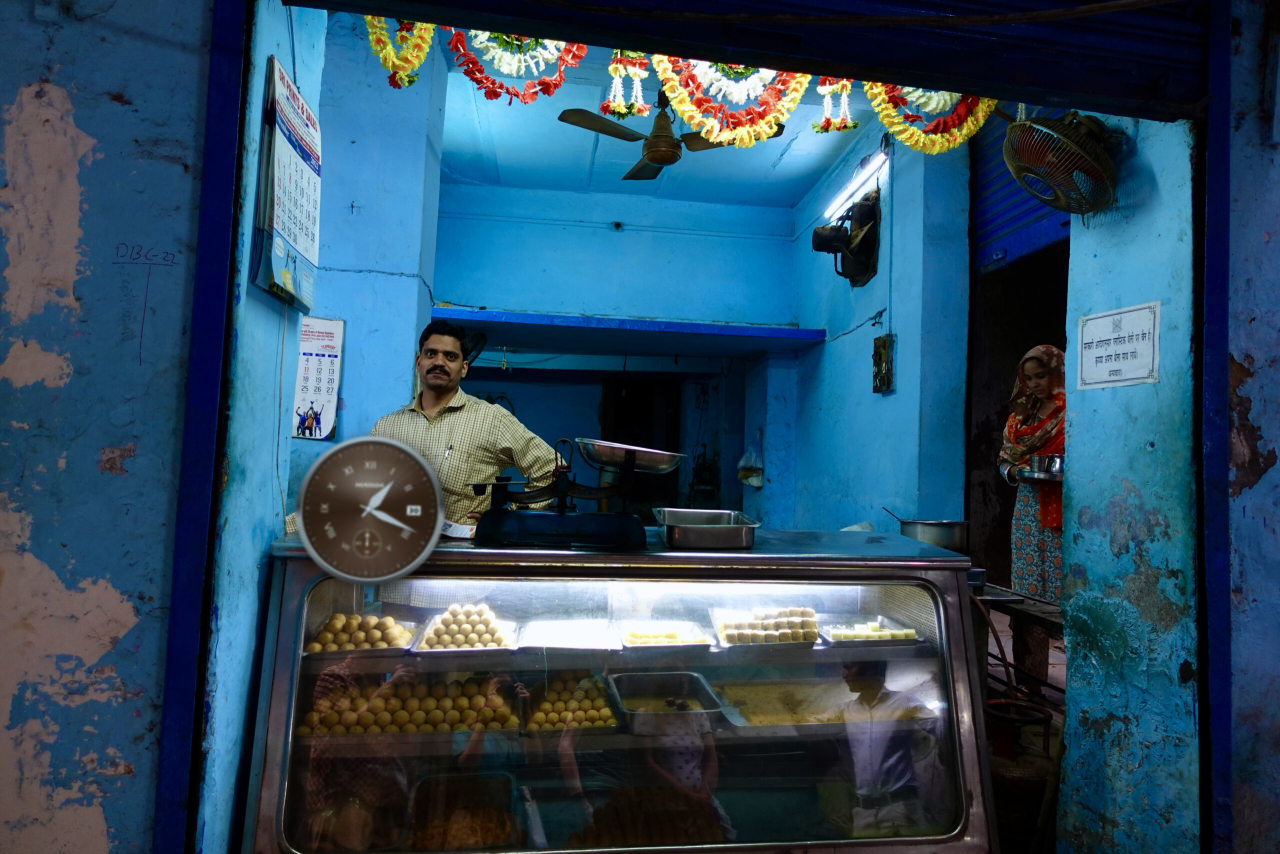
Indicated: 1 h 19 min
